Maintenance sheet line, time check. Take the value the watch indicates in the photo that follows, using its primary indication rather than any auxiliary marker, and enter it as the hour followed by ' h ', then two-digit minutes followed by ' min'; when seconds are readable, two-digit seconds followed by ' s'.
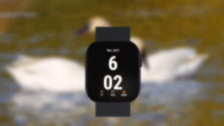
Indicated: 6 h 02 min
